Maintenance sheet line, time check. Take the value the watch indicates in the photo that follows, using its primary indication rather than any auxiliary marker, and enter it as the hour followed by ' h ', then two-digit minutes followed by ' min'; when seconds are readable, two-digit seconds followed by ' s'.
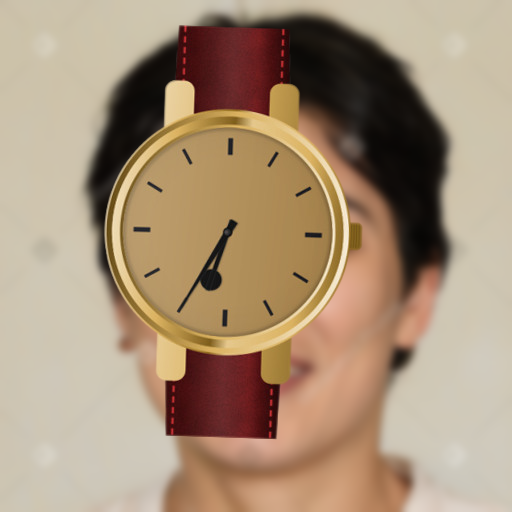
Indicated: 6 h 35 min
